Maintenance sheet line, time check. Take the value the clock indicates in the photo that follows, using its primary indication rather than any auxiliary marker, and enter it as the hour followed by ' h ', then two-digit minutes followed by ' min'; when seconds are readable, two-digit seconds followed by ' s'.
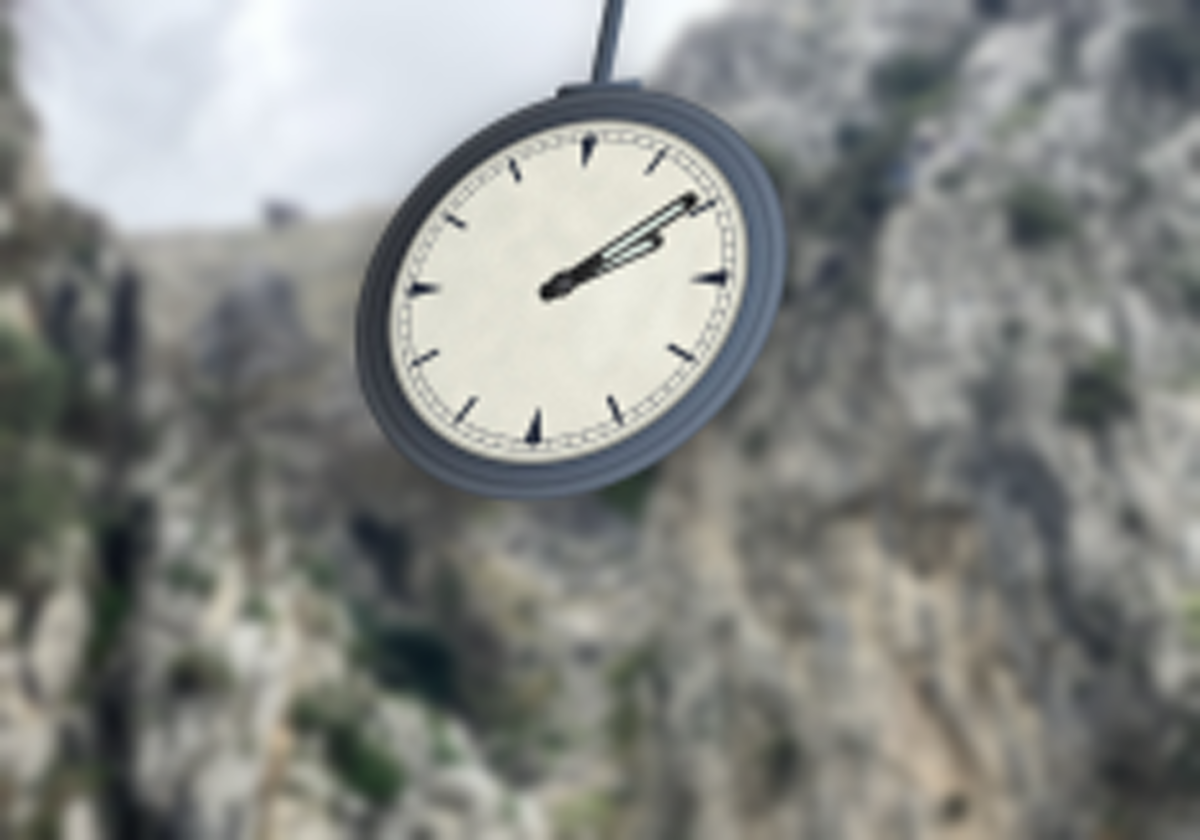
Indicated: 2 h 09 min
